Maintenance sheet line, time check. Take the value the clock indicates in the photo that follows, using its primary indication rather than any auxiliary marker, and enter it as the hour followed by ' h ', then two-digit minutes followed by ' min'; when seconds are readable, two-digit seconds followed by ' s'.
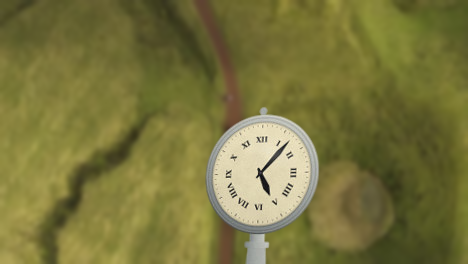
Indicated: 5 h 07 min
